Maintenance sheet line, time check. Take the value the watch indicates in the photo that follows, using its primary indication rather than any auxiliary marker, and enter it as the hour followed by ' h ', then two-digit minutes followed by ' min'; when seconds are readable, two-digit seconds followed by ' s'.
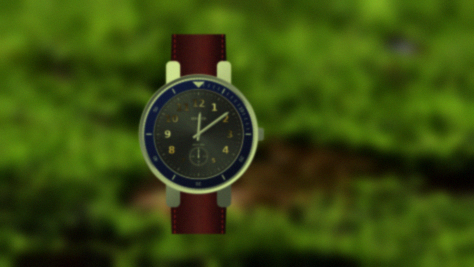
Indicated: 12 h 09 min
